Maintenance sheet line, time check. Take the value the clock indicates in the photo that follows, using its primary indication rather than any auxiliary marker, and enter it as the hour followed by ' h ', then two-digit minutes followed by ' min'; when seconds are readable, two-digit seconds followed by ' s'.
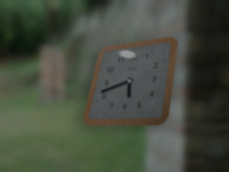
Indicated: 5 h 42 min
